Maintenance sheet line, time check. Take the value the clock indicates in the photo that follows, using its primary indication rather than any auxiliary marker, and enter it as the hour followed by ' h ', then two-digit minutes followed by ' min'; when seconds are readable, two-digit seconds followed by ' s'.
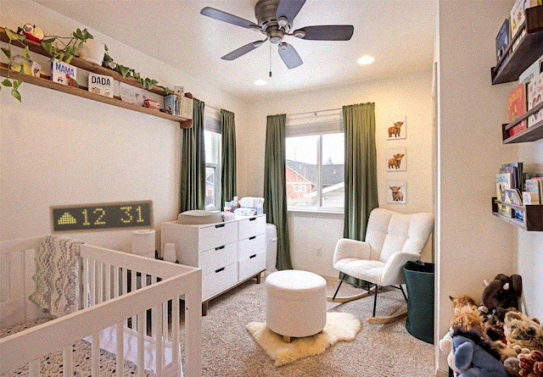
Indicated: 12 h 31 min
